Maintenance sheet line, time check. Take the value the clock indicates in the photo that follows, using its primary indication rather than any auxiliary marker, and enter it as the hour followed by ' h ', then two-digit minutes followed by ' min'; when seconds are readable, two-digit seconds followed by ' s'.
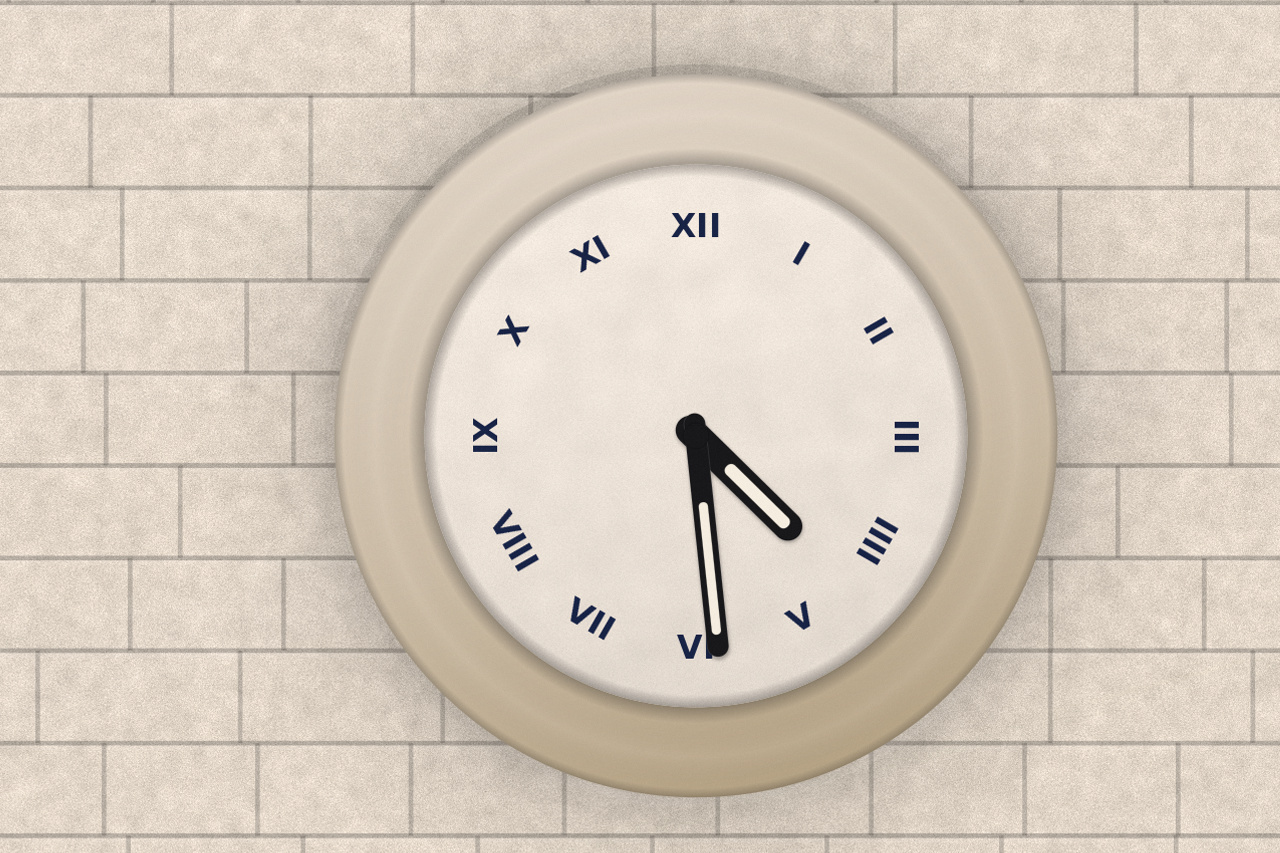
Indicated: 4 h 29 min
